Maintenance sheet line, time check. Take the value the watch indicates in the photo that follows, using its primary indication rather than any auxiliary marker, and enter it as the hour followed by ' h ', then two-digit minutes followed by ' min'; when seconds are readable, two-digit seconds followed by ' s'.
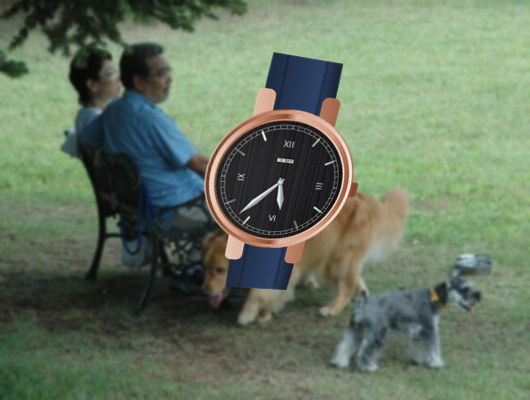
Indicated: 5 h 37 min
